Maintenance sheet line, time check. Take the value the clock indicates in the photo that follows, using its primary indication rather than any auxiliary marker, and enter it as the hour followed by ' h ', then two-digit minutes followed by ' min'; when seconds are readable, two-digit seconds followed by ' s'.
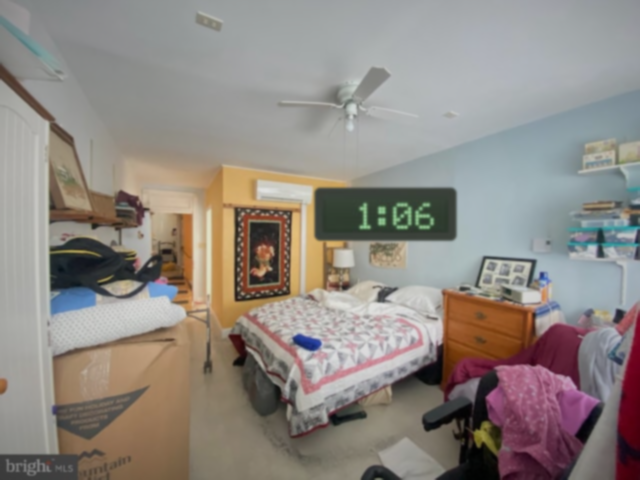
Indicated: 1 h 06 min
